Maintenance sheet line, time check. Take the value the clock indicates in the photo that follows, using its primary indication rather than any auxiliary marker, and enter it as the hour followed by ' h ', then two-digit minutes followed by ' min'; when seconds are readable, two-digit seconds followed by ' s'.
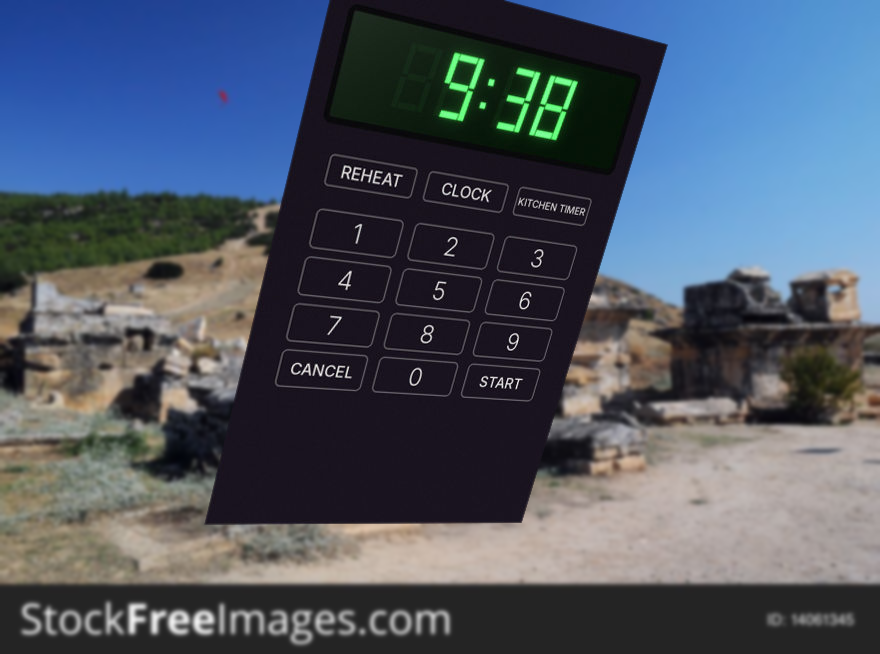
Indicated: 9 h 38 min
